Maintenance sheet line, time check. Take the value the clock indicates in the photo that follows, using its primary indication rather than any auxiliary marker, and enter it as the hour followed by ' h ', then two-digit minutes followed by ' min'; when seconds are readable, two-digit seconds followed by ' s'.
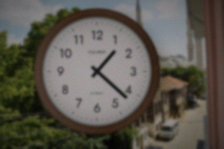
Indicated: 1 h 22 min
